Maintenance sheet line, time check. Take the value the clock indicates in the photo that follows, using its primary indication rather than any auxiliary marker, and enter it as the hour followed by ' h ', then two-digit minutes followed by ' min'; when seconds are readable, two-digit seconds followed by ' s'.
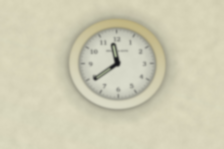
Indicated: 11 h 39 min
